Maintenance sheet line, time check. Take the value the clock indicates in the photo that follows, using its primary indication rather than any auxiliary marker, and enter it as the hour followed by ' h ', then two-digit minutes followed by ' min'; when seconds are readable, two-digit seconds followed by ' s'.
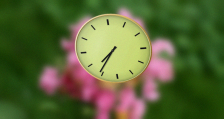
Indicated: 7 h 36 min
